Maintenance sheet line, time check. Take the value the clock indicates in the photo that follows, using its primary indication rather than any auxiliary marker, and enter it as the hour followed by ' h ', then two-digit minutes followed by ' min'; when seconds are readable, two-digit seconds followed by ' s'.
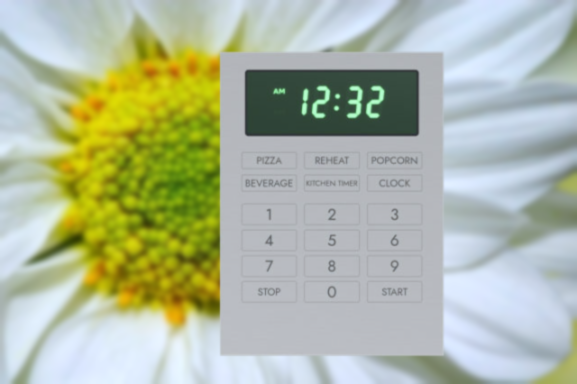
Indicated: 12 h 32 min
